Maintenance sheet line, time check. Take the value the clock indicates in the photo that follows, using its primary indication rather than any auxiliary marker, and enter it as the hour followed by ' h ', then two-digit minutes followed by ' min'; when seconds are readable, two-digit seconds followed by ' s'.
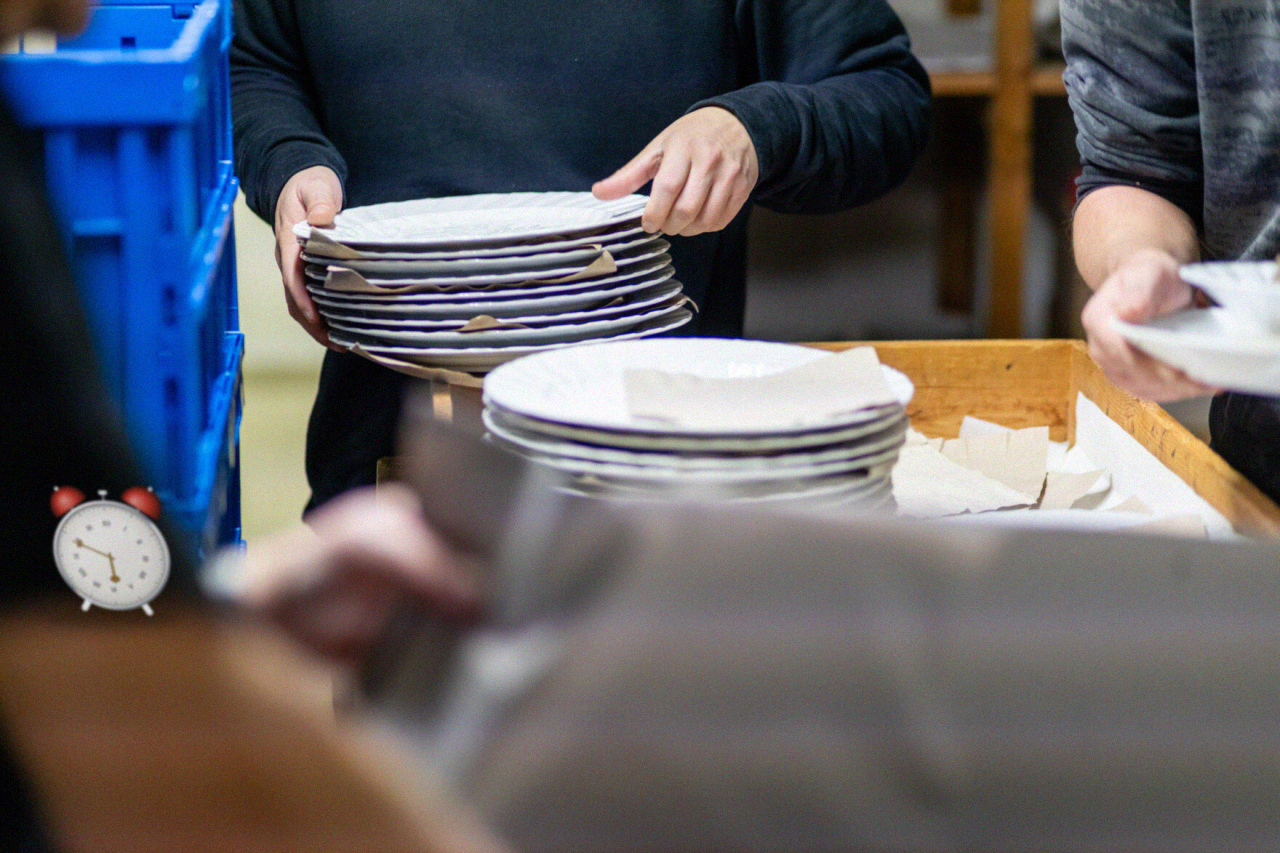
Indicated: 5 h 49 min
